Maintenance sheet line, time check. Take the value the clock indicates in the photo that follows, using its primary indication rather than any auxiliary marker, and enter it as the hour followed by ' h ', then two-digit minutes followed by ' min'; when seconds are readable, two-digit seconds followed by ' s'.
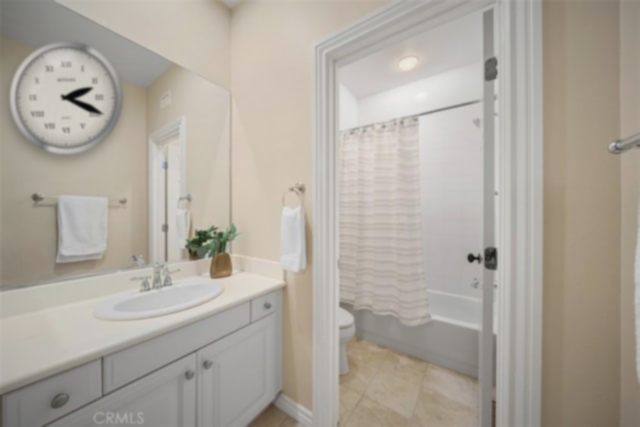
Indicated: 2 h 19 min
